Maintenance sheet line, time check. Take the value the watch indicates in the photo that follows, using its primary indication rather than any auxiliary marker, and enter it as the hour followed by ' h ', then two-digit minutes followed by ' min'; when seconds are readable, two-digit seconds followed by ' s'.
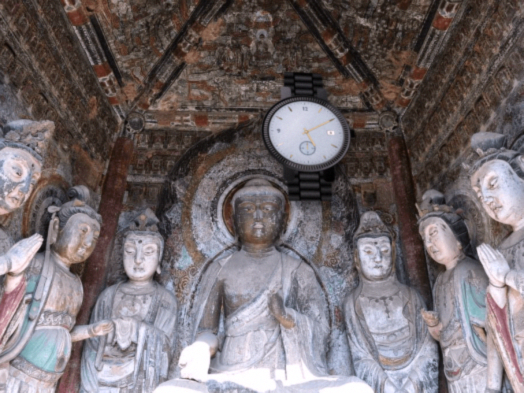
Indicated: 5 h 10 min
